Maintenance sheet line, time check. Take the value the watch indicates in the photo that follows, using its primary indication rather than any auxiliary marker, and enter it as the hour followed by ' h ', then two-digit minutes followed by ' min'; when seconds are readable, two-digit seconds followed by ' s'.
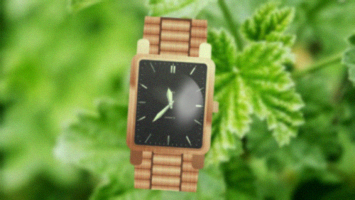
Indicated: 11 h 37 min
